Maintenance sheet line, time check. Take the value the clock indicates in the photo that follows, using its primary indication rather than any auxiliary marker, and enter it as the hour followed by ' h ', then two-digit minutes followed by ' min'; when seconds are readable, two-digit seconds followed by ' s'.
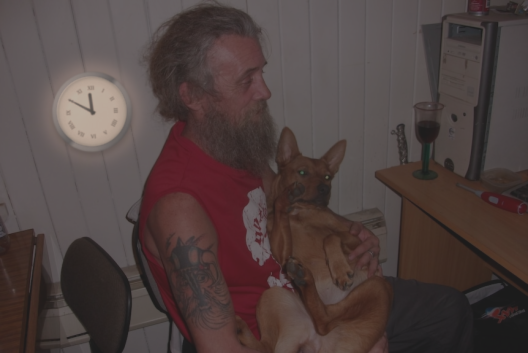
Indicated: 11 h 50 min
